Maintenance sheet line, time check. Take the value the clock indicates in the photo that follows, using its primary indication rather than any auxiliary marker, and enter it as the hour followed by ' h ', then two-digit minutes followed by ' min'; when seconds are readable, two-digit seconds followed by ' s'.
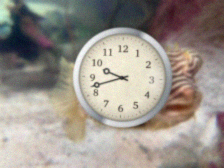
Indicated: 9 h 42 min
